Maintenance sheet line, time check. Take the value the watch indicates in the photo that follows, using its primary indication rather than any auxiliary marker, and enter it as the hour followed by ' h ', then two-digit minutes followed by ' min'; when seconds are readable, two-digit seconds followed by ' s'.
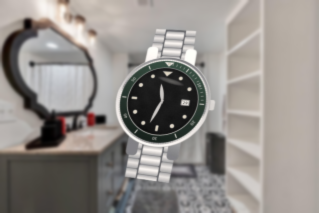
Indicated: 11 h 33 min
